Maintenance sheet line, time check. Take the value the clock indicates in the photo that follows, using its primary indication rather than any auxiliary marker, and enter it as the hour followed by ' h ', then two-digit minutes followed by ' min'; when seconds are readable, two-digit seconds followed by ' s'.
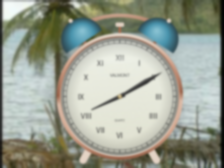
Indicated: 8 h 10 min
